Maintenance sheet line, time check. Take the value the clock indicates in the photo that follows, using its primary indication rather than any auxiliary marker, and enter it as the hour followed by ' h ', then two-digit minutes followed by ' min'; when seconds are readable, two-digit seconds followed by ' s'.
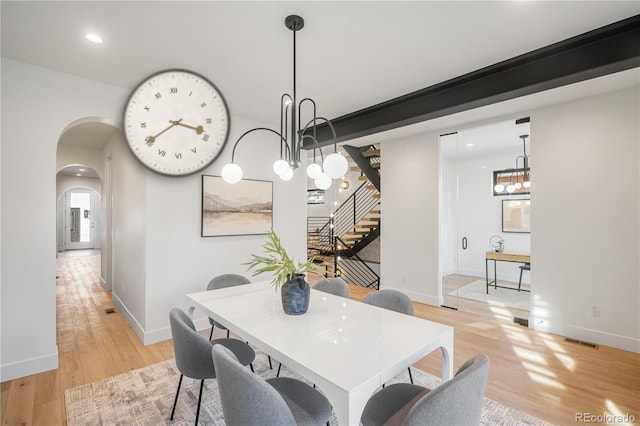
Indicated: 3 h 40 min
